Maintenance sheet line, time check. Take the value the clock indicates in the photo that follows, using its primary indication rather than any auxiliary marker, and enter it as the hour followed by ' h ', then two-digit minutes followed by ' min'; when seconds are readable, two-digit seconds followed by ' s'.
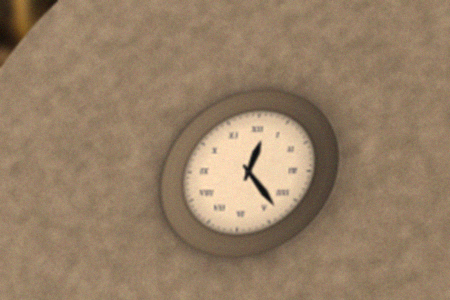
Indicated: 12 h 23 min
